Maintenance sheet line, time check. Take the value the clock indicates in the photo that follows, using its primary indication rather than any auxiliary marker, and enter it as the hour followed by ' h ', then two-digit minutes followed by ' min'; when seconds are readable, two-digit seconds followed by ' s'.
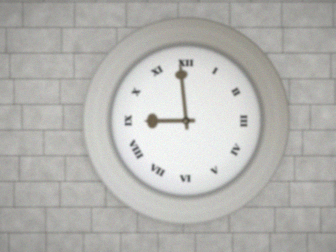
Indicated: 8 h 59 min
